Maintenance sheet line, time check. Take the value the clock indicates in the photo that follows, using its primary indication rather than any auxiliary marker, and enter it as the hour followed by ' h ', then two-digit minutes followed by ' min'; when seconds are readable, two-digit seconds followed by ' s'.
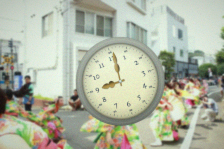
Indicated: 9 h 01 min
